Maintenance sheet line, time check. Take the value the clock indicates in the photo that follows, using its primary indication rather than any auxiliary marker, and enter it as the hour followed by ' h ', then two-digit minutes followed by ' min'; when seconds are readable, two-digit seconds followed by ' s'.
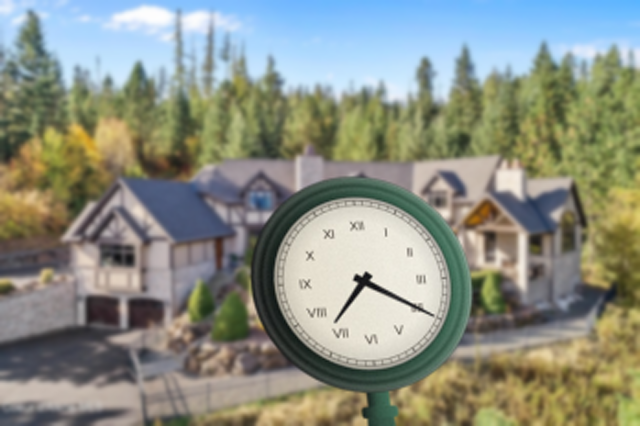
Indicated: 7 h 20 min
